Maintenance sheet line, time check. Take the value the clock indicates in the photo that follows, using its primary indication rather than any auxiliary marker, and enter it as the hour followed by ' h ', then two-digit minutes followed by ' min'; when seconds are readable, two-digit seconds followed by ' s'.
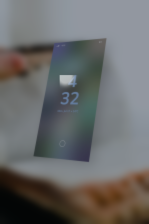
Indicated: 4 h 32 min
